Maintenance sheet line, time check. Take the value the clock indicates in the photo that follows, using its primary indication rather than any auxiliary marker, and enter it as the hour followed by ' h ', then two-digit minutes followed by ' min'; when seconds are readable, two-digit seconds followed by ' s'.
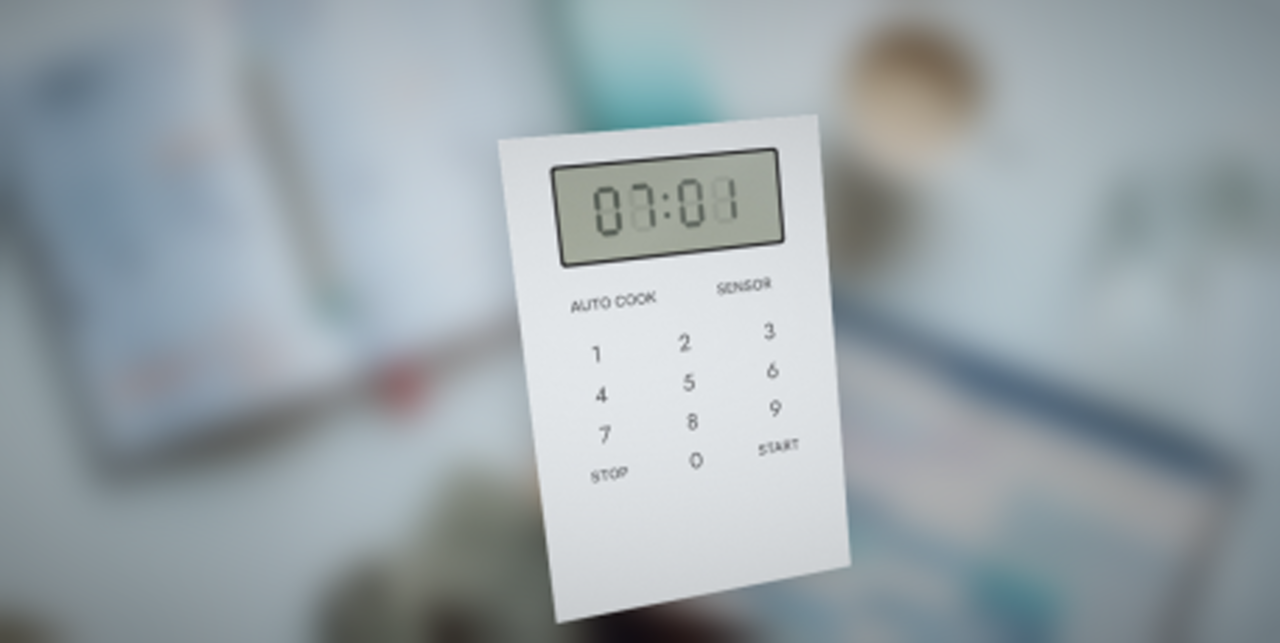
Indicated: 7 h 01 min
